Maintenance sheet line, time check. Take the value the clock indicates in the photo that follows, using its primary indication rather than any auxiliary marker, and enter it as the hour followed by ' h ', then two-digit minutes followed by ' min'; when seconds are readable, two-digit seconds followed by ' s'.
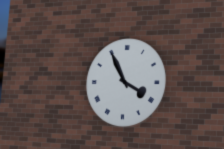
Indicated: 3 h 55 min
